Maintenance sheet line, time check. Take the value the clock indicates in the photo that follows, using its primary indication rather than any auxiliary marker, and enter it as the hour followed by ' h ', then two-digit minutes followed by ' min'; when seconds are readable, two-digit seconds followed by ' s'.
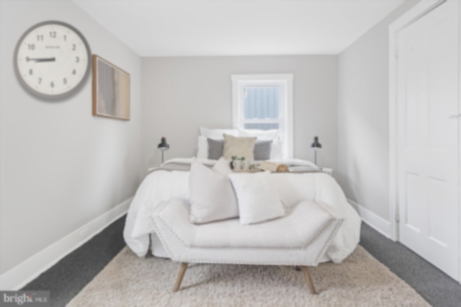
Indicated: 8 h 45 min
